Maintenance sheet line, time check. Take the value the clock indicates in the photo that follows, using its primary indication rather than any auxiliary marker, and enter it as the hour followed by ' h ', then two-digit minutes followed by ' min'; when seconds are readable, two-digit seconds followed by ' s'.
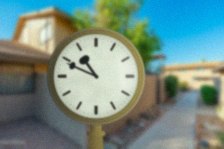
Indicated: 10 h 49 min
